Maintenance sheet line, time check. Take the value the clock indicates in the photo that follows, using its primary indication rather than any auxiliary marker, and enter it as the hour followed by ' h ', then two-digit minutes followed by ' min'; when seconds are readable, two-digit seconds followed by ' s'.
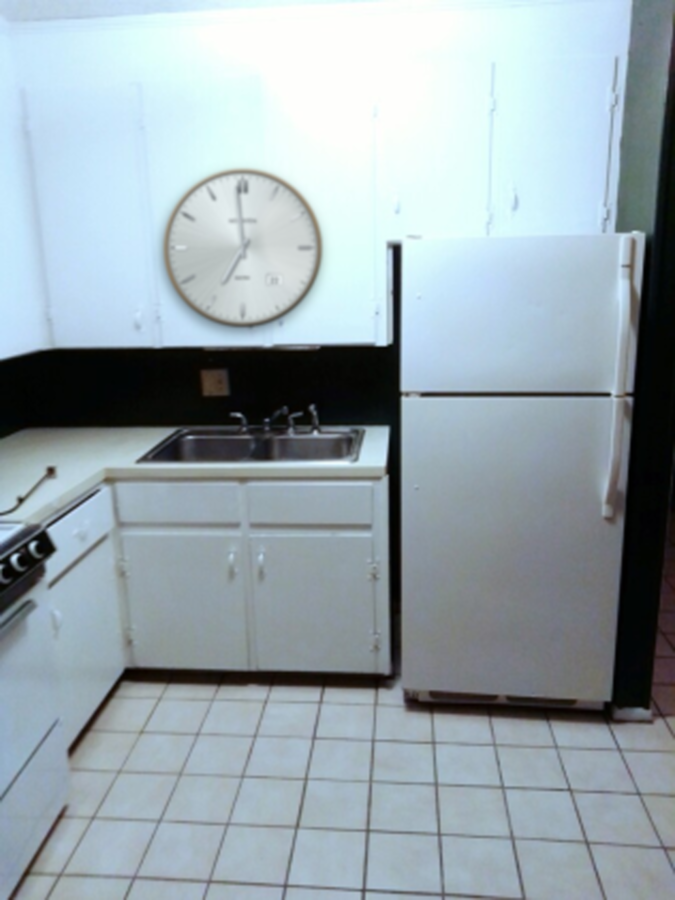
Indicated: 6 h 59 min
